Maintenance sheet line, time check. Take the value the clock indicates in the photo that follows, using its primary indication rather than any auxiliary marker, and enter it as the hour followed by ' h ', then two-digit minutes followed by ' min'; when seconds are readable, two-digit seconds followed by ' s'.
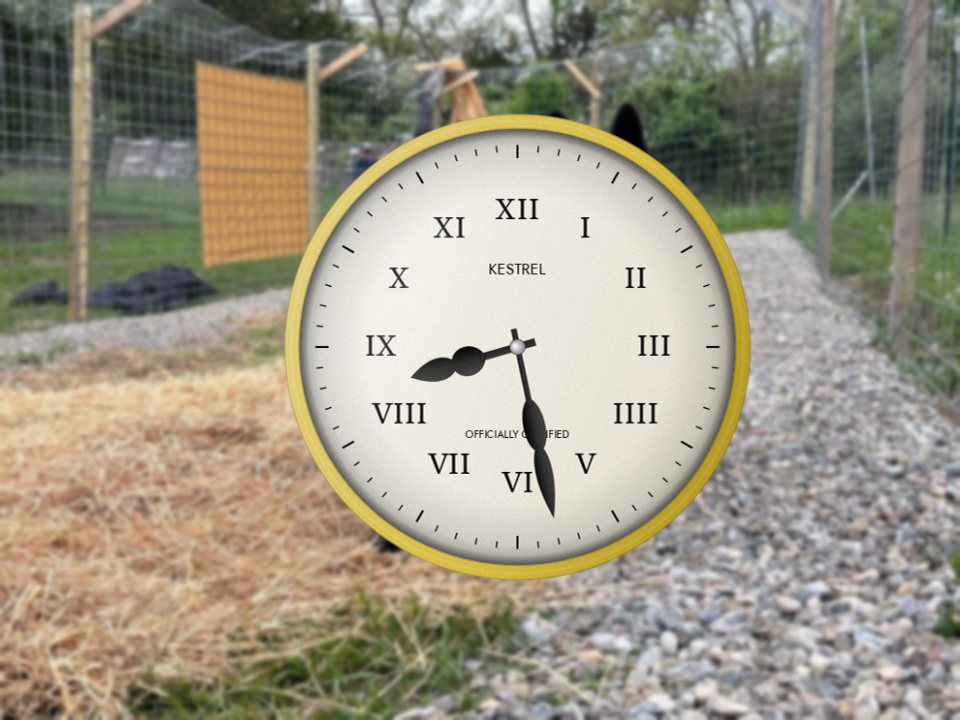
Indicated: 8 h 28 min
